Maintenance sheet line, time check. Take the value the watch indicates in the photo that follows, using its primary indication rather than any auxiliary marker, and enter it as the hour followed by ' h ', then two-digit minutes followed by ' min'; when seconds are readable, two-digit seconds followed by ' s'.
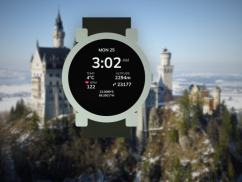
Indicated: 3 h 02 min
